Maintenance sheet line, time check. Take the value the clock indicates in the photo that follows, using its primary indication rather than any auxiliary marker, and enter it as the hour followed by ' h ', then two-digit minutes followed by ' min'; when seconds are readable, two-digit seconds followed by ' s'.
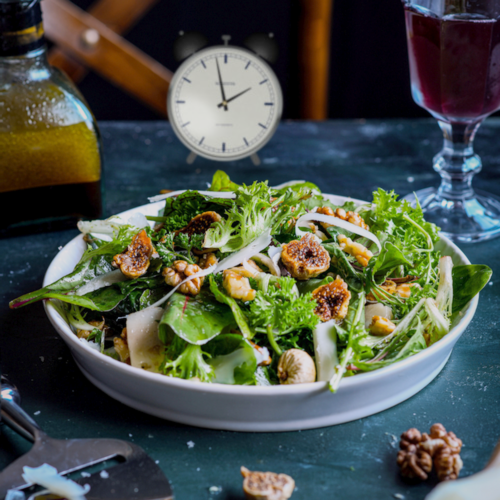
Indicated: 1 h 58 min
